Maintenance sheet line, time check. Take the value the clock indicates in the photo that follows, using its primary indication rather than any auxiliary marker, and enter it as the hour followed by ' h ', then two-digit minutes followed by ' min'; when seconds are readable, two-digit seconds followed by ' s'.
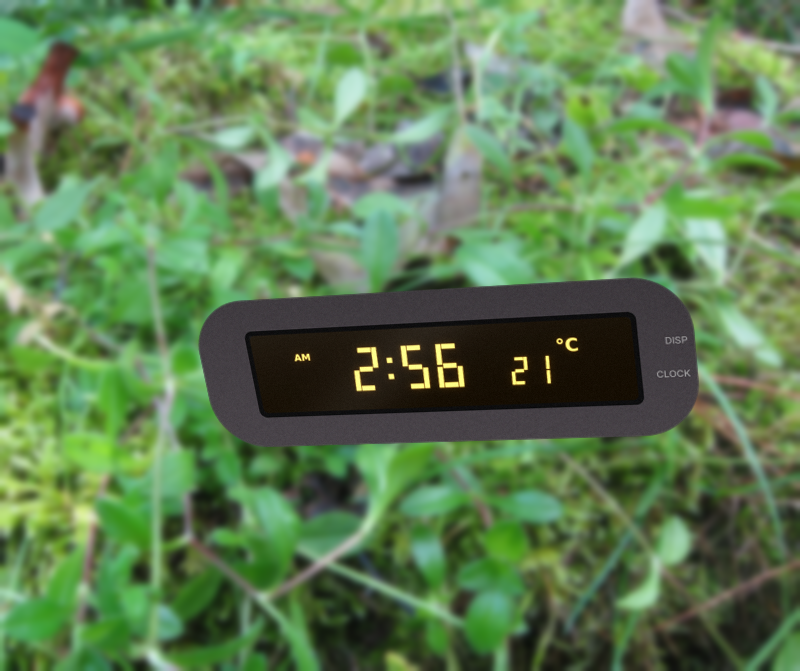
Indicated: 2 h 56 min
